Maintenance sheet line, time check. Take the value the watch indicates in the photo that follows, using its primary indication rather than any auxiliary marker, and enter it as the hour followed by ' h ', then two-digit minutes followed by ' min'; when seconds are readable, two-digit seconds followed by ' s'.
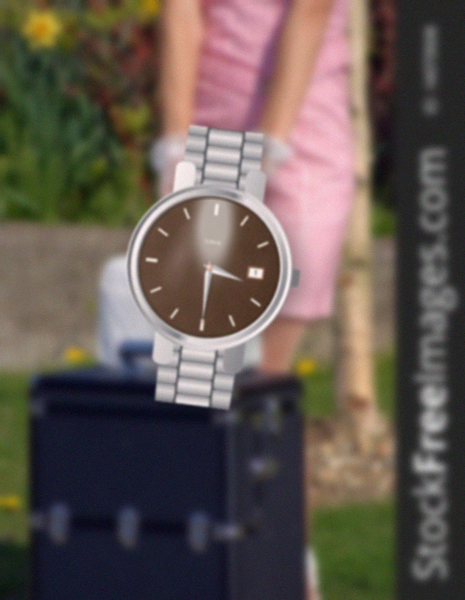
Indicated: 3 h 30 min
